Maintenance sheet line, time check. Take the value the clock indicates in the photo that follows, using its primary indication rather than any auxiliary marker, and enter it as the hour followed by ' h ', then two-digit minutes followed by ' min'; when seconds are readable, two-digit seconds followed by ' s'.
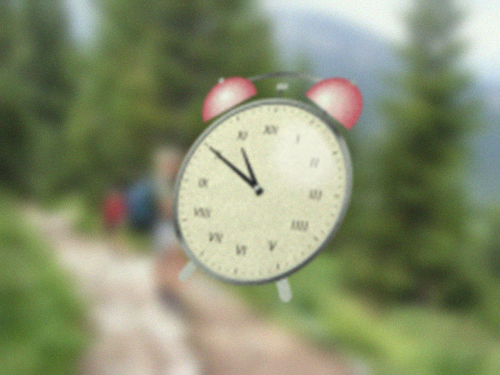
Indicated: 10 h 50 min
